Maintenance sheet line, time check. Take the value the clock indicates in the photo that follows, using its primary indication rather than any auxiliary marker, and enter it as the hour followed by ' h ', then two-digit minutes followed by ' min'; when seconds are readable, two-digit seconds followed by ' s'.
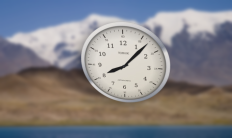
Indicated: 8 h 07 min
